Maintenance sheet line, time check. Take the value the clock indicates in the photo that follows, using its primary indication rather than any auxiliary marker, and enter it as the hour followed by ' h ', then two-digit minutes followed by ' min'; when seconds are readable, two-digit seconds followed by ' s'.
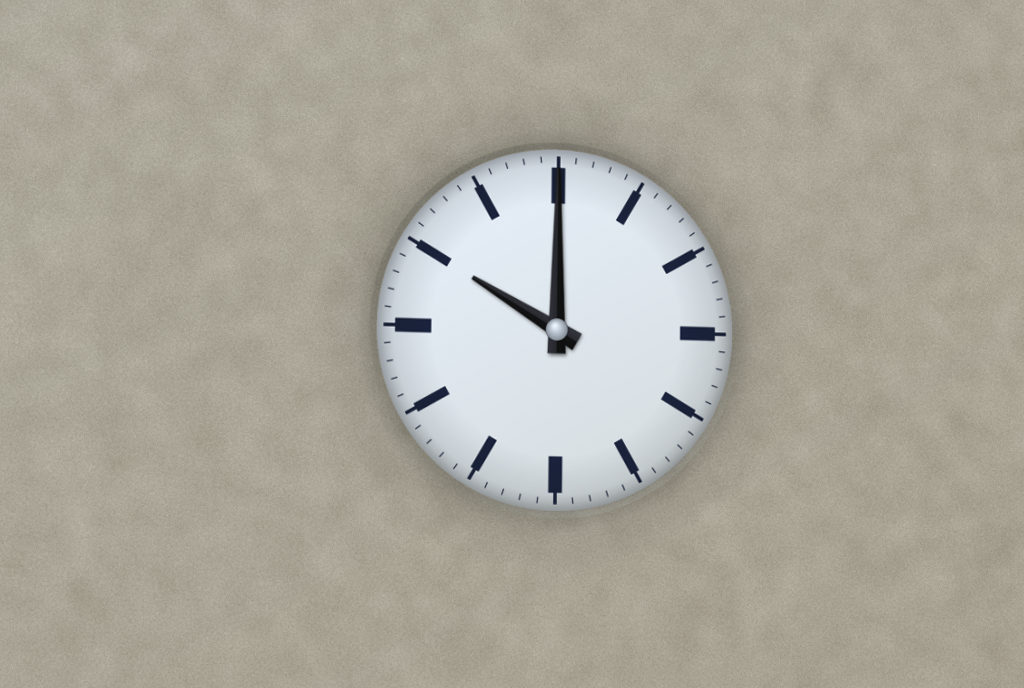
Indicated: 10 h 00 min
